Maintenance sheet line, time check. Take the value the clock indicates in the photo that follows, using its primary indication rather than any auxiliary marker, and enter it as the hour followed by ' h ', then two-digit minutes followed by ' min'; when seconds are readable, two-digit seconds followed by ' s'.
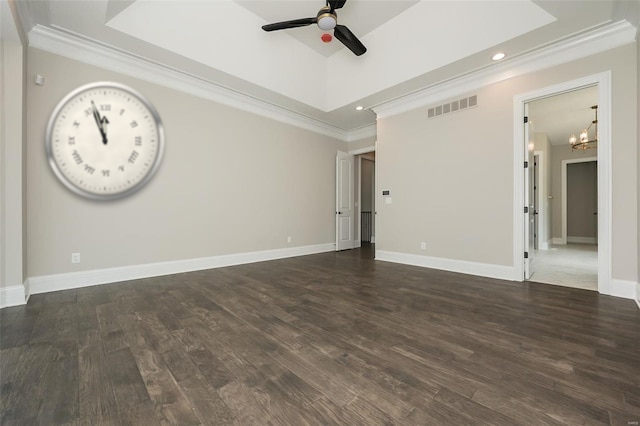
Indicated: 11 h 57 min
